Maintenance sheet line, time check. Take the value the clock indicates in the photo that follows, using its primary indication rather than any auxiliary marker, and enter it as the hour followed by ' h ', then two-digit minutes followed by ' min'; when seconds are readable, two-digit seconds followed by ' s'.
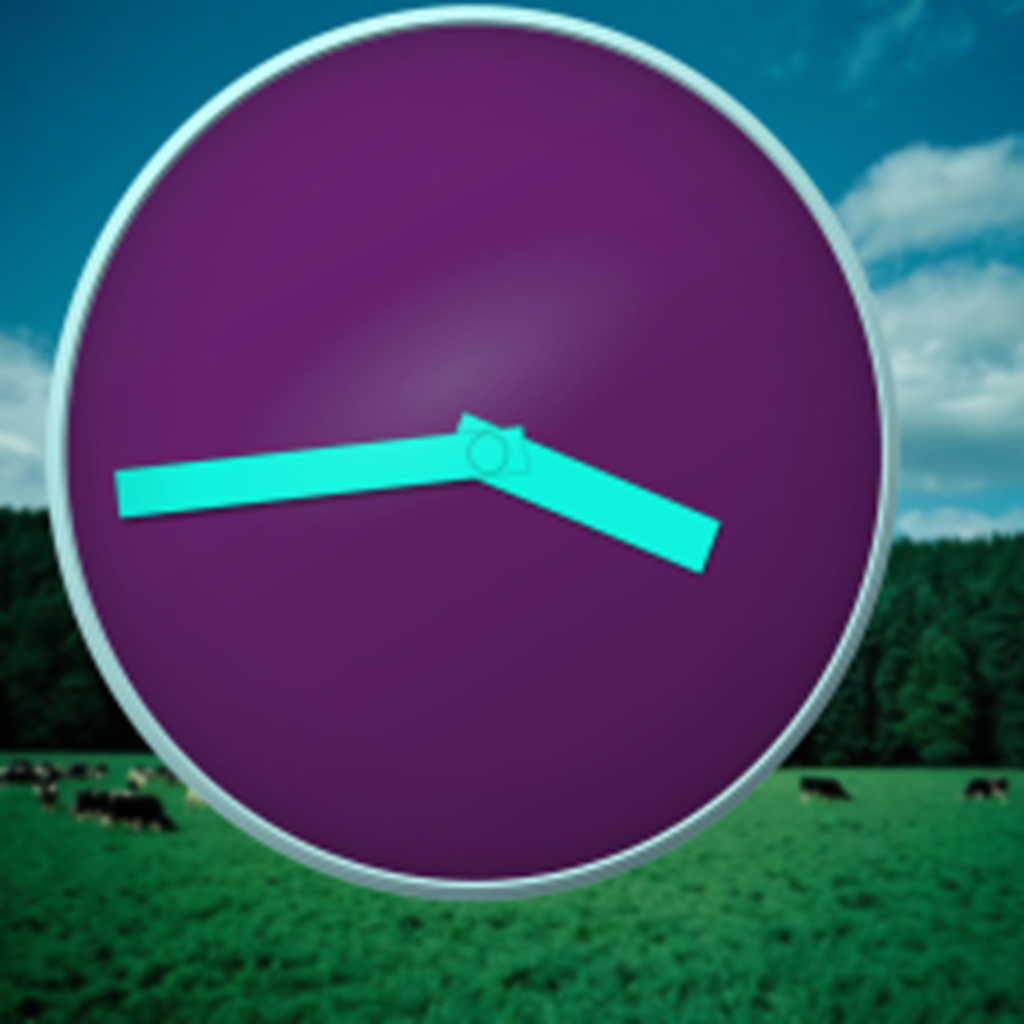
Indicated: 3 h 44 min
